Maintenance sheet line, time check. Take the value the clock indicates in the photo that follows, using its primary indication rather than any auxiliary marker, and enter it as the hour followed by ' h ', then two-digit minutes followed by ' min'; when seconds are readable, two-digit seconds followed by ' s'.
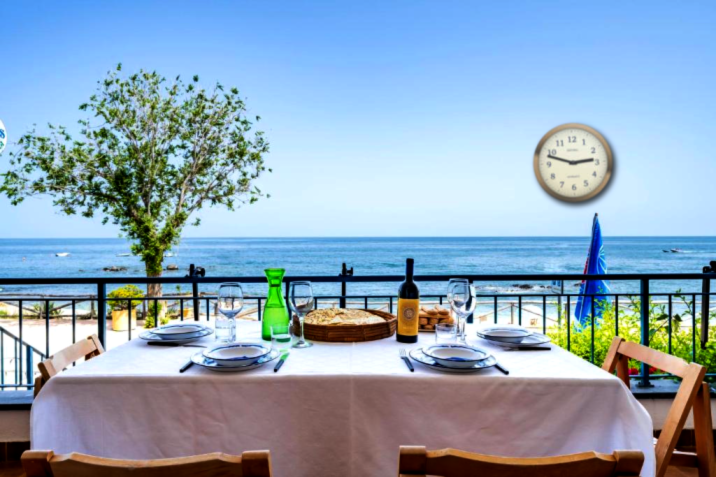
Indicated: 2 h 48 min
